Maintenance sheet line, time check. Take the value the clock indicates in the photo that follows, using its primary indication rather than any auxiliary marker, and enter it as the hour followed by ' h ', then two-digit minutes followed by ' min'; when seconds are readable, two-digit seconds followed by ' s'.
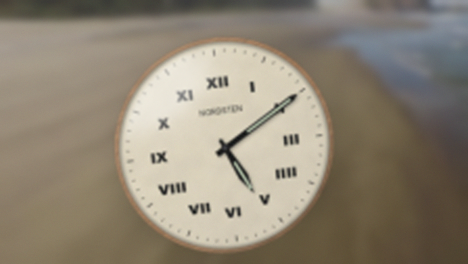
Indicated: 5 h 10 min
